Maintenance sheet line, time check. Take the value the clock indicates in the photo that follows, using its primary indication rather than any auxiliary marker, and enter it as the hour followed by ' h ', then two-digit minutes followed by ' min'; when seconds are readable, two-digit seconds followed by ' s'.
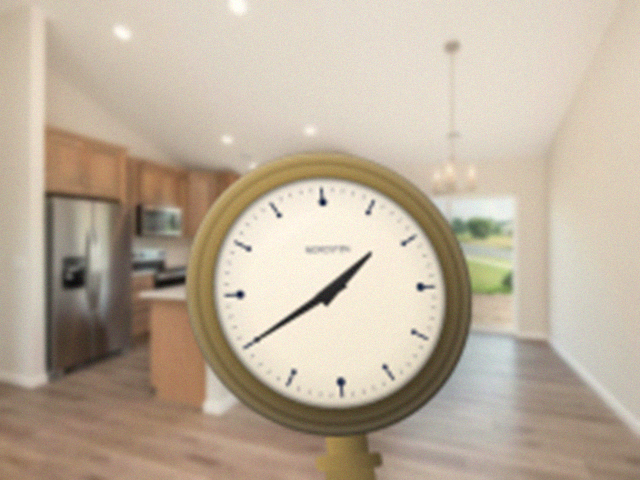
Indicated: 1 h 40 min
